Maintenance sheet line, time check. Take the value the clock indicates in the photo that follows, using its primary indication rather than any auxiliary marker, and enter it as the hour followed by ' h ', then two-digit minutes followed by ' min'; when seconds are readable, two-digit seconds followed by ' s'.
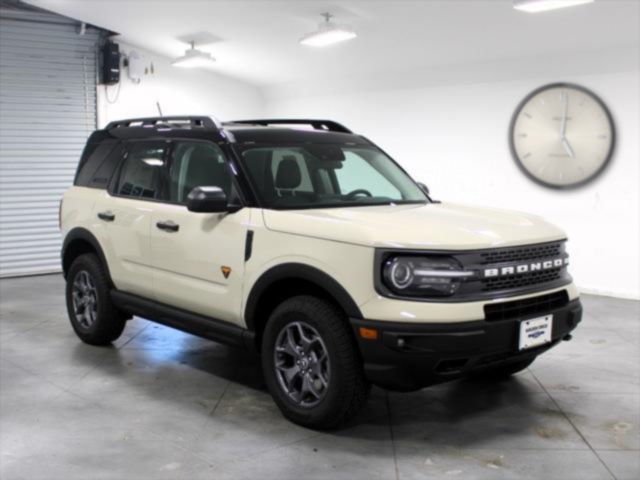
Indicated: 5 h 01 min
